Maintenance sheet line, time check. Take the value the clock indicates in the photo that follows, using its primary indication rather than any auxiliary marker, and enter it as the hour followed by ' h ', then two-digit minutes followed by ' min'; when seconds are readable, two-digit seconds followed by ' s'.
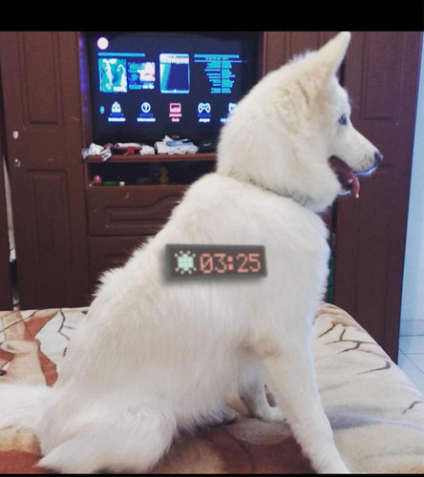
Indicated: 3 h 25 min
